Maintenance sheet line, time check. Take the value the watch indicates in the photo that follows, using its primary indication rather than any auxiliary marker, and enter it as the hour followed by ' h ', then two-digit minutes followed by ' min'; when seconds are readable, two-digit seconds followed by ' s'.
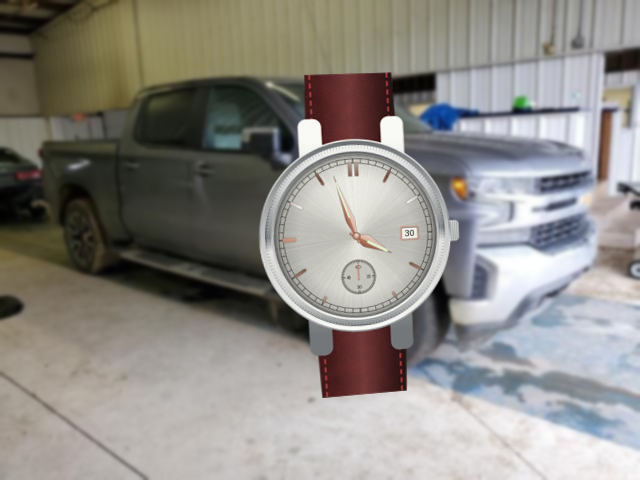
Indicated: 3 h 57 min
